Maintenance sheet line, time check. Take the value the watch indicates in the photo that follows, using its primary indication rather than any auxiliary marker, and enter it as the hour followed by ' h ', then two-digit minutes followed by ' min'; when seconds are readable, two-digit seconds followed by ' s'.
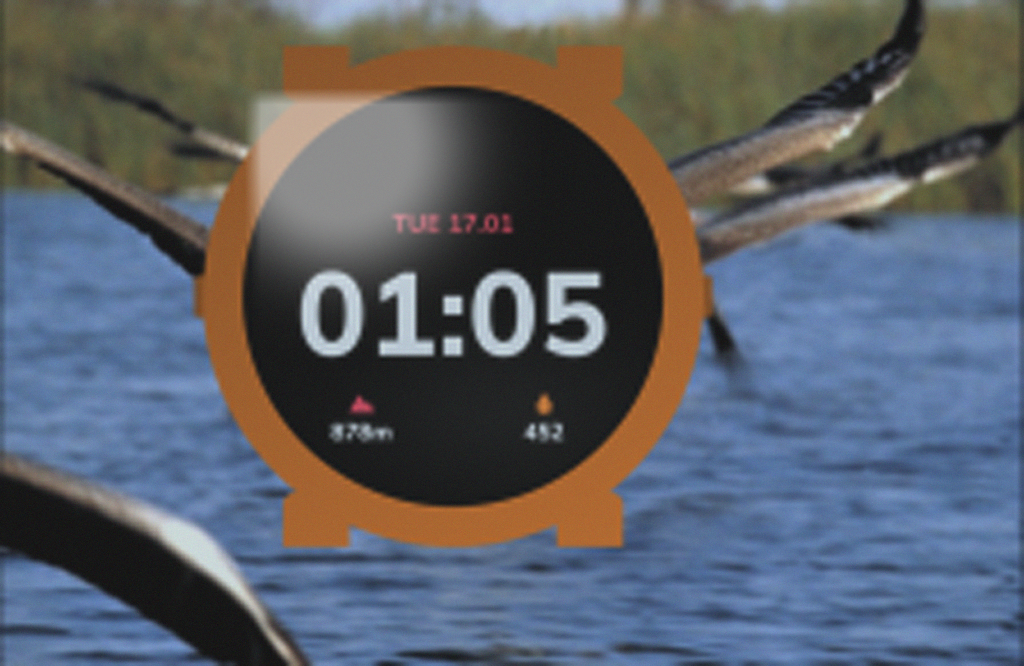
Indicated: 1 h 05 min
